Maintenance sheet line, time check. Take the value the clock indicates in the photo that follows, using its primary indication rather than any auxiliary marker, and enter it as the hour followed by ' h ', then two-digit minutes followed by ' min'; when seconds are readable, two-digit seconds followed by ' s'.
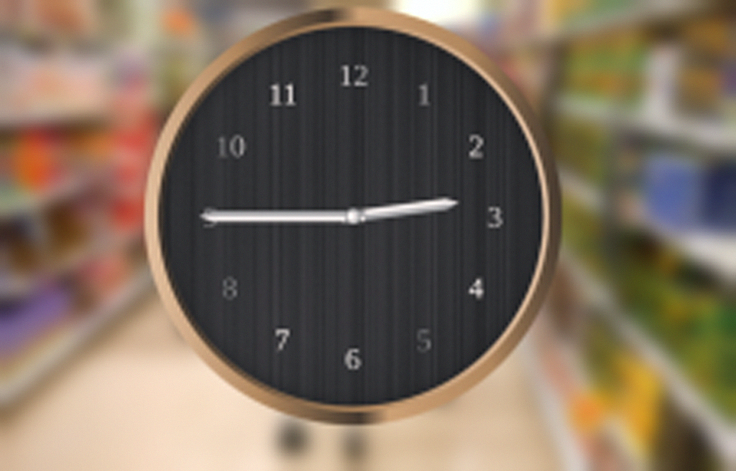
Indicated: 2 h 45 min
